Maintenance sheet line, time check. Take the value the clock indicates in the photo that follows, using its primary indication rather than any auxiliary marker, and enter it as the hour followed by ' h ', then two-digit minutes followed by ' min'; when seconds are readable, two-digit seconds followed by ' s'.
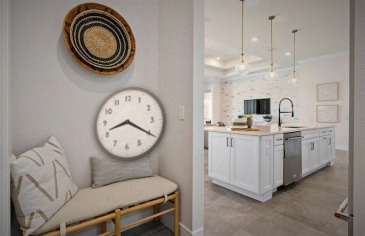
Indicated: 8 h 20 min
